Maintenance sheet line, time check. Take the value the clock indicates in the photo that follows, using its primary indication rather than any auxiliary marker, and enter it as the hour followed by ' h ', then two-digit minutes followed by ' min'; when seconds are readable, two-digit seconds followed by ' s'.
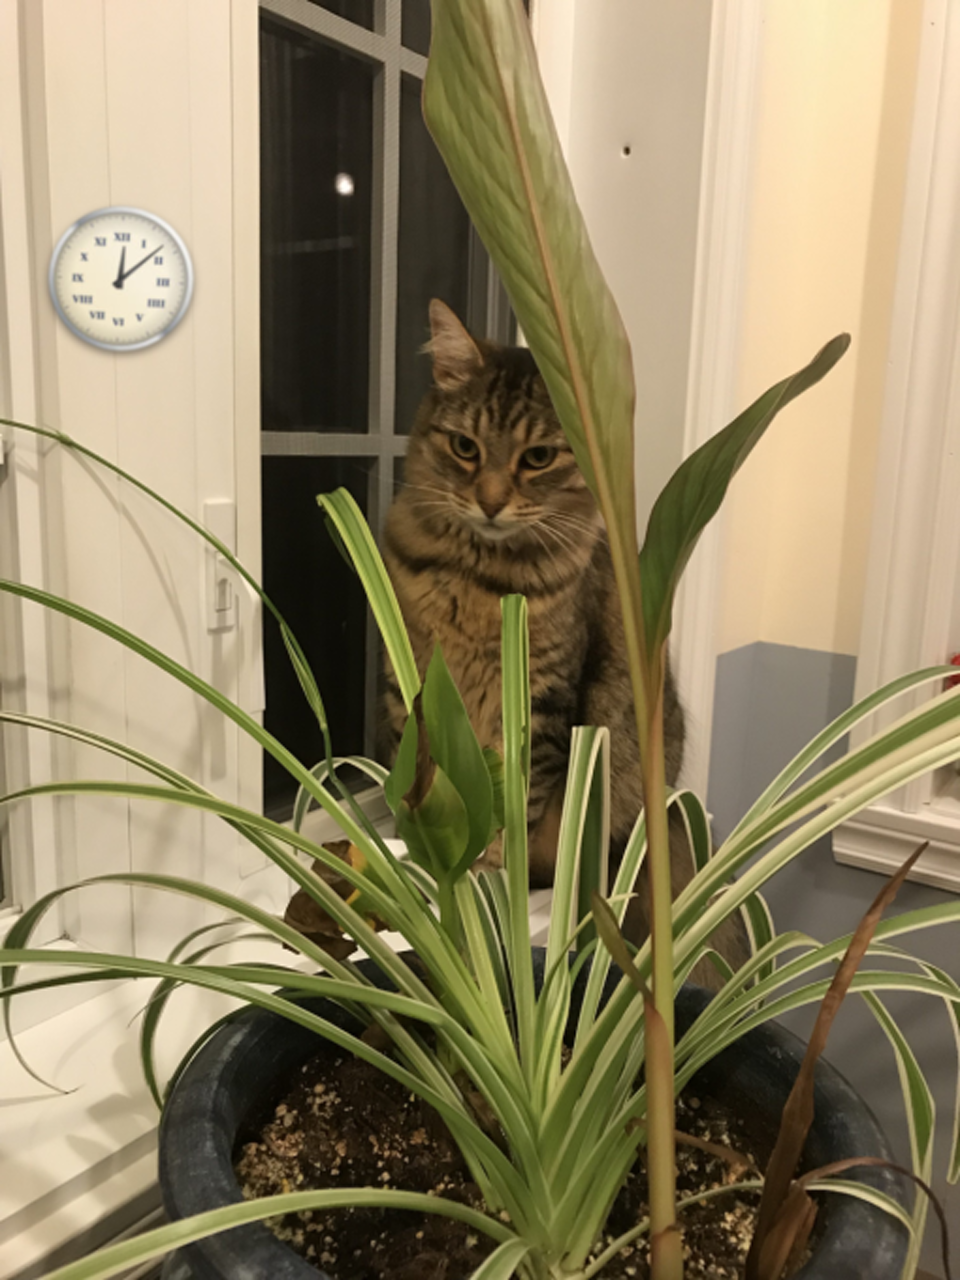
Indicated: 12 h 08 min
